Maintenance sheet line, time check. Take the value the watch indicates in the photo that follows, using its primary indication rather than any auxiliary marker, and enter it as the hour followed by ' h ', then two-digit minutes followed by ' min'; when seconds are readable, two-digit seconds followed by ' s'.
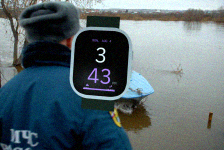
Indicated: 3 h 43 min
